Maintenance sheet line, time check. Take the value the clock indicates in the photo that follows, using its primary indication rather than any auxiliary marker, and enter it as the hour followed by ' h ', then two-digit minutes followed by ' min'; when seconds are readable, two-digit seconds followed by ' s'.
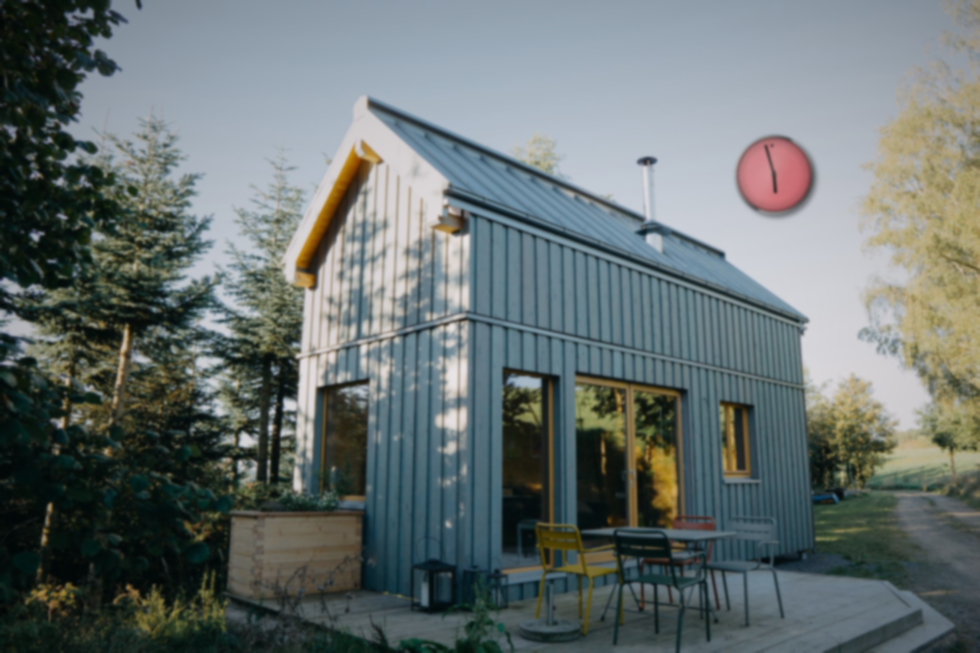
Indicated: 5 h 58 min
